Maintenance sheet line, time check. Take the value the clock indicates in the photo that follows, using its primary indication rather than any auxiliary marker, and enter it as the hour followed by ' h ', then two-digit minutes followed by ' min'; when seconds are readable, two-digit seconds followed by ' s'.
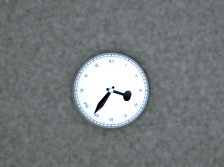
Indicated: 3 h 36 min
